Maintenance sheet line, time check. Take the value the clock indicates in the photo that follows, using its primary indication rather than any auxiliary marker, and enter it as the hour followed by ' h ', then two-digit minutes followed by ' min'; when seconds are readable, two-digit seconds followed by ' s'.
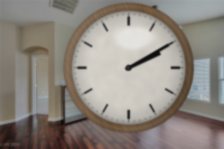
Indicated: 2 h 10 min
